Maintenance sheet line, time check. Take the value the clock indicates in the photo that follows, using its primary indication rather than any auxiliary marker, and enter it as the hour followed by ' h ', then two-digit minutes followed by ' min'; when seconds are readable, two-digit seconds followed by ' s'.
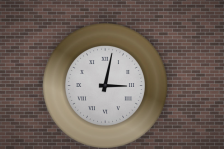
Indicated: 3 h 02 min
